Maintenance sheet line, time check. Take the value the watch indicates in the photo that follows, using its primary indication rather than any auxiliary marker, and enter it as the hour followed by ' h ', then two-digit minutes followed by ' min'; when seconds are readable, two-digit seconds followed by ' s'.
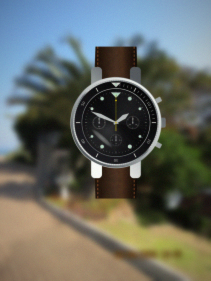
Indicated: 1 h 49 min
